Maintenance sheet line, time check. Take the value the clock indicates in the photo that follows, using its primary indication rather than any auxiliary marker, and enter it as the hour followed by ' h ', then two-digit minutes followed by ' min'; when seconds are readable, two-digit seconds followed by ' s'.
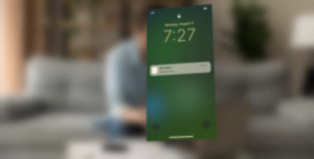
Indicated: 7 h 27 min
